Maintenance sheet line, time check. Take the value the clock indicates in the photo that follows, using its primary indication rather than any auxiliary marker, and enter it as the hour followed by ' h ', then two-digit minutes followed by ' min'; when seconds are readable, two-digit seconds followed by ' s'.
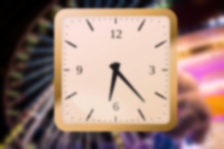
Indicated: 6 h 23 min
